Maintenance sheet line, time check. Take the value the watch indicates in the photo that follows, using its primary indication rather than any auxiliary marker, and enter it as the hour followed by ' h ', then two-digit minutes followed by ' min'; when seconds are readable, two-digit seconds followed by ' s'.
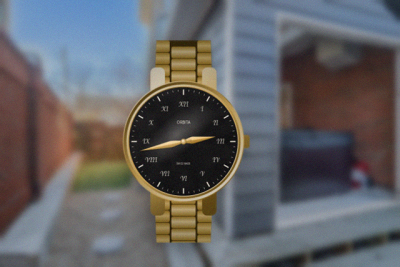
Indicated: 2 h 43 min
